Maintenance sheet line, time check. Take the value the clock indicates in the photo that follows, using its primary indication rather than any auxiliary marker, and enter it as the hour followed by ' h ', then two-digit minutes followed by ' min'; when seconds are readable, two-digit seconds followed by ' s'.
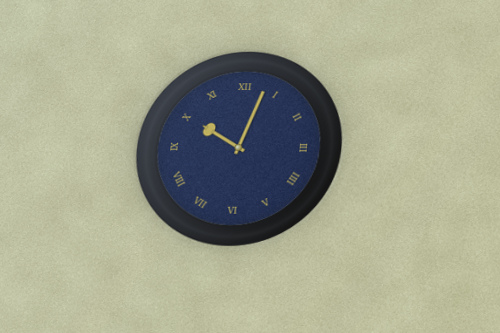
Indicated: 10 h 03 min
